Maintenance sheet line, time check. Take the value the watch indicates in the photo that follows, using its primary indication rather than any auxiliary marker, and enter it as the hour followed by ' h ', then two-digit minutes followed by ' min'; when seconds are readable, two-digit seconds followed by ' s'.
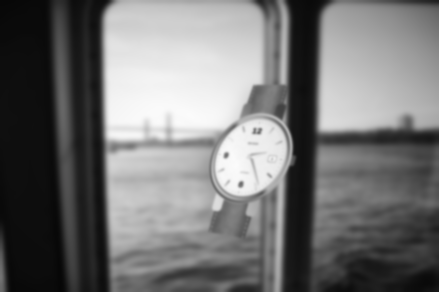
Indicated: 2 h 24 min
